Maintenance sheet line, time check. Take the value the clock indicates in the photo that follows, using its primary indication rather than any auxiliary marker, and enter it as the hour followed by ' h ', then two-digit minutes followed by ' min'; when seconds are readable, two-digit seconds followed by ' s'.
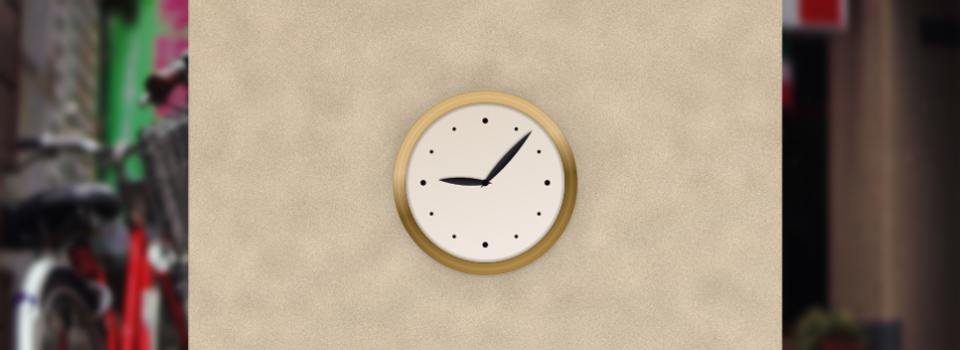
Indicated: 9 h 07 min
